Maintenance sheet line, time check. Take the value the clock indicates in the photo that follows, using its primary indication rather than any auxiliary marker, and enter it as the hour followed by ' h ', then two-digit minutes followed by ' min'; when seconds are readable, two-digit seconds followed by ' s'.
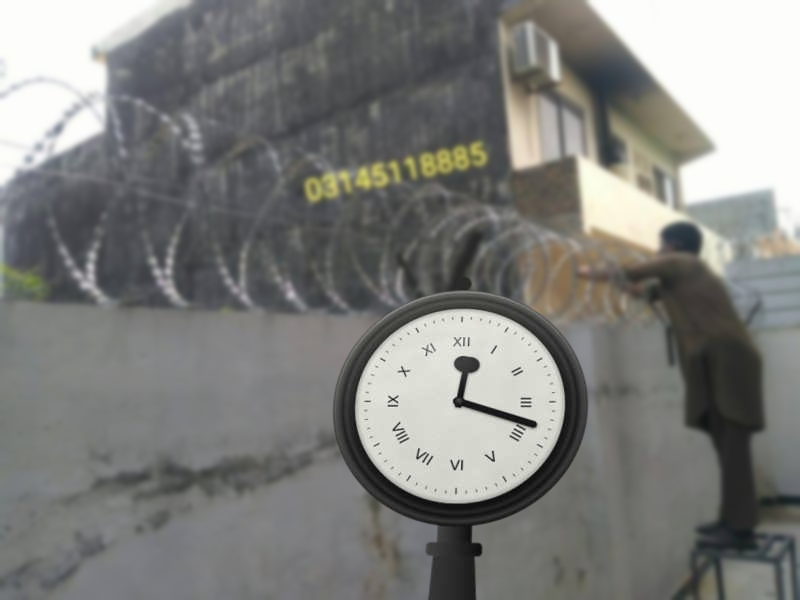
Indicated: 12 h 18 min
